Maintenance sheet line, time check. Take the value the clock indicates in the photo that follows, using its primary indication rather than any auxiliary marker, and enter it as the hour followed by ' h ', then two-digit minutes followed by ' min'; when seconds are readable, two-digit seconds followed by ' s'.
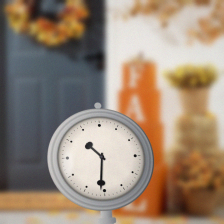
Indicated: 10 h 31 min
